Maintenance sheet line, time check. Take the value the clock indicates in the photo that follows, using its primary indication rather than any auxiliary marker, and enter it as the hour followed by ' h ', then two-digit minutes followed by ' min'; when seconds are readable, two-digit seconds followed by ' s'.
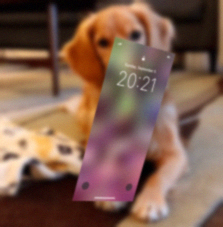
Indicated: 20 h 21 min
